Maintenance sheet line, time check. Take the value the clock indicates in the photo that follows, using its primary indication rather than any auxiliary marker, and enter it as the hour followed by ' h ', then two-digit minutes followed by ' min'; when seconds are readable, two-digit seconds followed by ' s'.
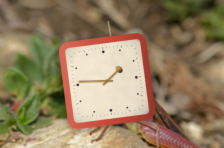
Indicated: 1 h 46 min
